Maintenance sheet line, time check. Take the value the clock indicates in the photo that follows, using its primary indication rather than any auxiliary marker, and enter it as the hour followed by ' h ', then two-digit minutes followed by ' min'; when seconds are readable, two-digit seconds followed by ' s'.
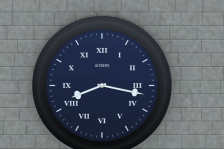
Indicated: 8 h 17 min
